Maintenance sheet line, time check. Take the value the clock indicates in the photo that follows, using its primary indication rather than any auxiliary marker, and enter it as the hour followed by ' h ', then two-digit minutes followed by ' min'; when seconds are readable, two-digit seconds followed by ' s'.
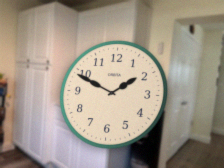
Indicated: 1 h 49 min
